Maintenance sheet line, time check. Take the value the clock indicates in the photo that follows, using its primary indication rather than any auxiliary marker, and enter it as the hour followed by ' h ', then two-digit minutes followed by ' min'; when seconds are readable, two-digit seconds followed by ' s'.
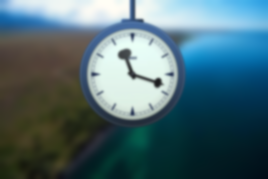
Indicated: 11 h 18 min
